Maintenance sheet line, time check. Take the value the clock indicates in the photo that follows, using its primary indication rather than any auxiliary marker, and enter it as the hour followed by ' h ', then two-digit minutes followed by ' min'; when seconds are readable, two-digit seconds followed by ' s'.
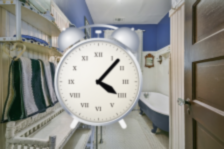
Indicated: 4 h 07 min
